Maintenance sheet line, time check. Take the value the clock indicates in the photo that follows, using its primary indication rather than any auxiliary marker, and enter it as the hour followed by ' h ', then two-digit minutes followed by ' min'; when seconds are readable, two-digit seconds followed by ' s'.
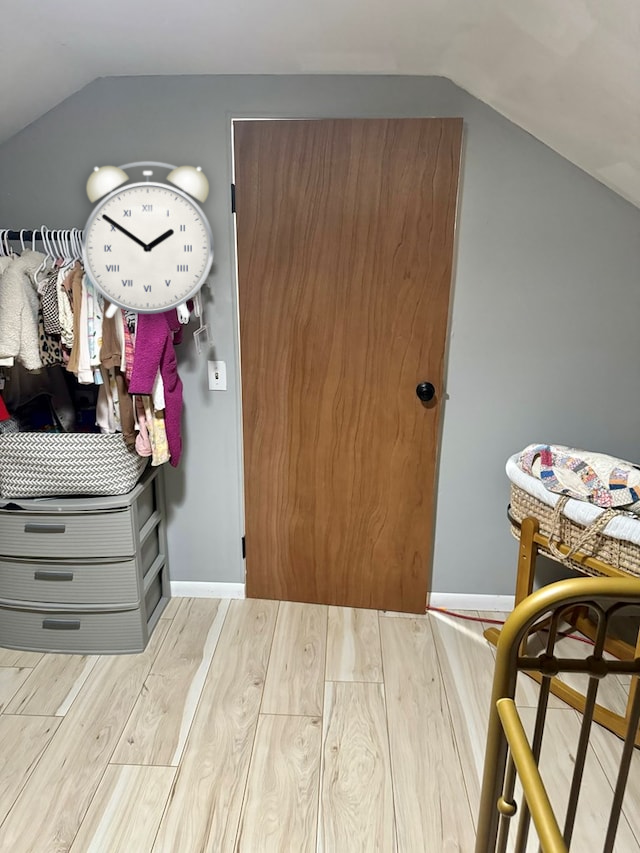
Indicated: 1 h 51 min
